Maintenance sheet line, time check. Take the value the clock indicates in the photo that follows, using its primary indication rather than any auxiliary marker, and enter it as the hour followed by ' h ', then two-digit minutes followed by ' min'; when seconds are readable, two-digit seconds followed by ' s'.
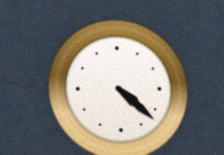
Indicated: 4 h 22 min
